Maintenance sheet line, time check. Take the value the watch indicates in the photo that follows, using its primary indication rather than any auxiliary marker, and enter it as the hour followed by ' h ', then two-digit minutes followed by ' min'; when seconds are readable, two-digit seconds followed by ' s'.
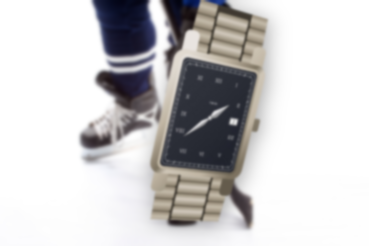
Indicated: 1 h 38 min
